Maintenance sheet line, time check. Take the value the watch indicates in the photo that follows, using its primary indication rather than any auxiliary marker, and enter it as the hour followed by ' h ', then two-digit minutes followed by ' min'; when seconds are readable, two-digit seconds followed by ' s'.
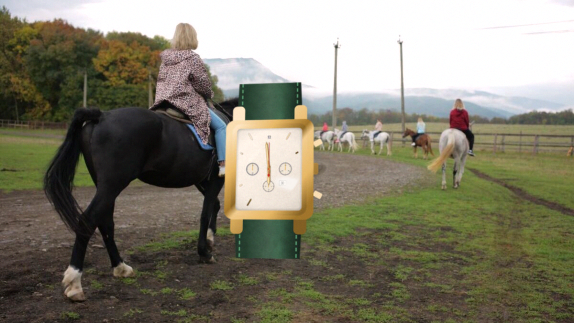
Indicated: 5 h 59 min
